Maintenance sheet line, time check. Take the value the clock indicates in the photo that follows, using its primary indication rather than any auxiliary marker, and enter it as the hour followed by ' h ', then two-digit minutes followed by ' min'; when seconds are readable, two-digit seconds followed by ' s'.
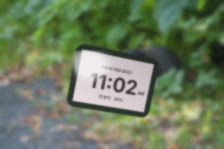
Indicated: 11 h 02 min
